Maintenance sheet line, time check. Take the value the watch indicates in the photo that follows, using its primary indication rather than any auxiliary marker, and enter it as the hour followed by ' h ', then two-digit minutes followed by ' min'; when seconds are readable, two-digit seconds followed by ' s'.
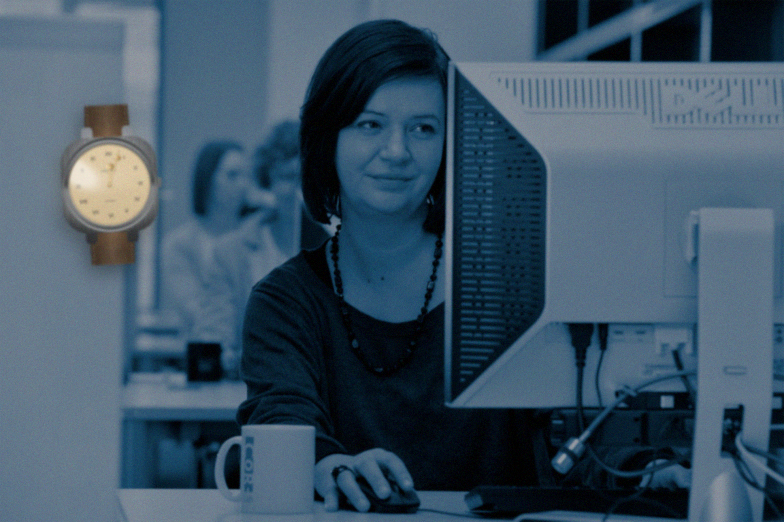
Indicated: 12 h 03 min
